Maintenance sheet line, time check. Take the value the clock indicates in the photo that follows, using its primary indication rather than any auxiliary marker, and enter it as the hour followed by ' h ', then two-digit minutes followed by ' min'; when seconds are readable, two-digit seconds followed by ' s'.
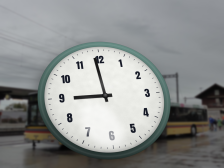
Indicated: 8 h 59 min
